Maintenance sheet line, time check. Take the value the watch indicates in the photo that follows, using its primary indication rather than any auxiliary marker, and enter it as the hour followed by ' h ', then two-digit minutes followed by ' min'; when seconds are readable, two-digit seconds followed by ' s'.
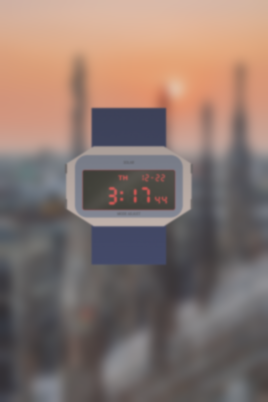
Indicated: 3 h 17 min
